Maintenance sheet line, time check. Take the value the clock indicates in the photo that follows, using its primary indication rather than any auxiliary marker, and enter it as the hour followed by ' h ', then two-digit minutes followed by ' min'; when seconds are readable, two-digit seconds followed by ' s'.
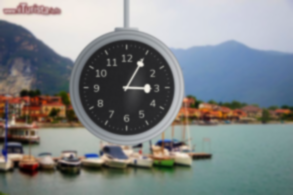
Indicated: 3 h 05 min
